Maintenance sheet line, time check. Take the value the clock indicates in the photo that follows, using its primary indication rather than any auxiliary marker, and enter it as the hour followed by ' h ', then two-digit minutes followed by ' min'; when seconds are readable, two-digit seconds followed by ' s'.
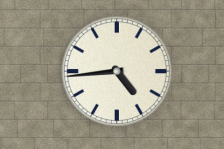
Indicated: 4 h 44 min
